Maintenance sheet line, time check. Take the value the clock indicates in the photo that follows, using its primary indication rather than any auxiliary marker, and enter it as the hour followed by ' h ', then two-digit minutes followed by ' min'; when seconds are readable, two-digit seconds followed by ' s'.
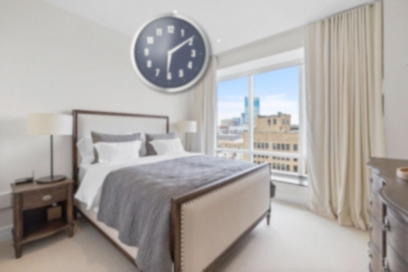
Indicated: 6 h 09 min
